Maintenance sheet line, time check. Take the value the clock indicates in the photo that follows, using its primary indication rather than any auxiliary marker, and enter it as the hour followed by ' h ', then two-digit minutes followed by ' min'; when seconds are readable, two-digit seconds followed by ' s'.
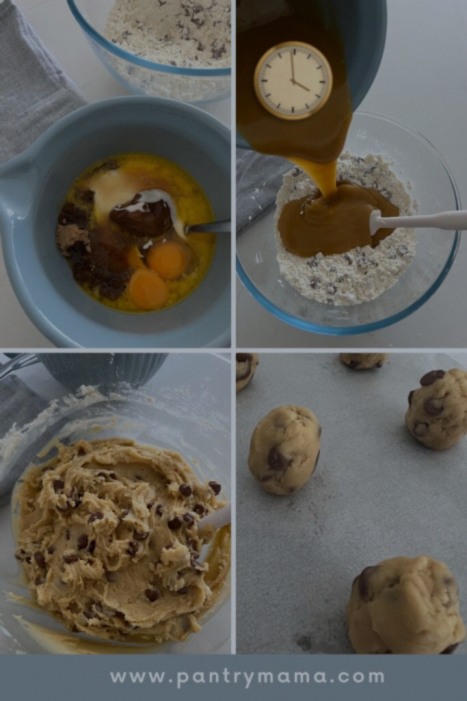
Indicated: 3 h 59 min
